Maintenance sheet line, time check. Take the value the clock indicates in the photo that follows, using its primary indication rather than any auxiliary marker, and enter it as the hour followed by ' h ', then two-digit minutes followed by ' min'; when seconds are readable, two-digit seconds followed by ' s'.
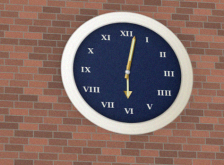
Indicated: 6 h 02 min
